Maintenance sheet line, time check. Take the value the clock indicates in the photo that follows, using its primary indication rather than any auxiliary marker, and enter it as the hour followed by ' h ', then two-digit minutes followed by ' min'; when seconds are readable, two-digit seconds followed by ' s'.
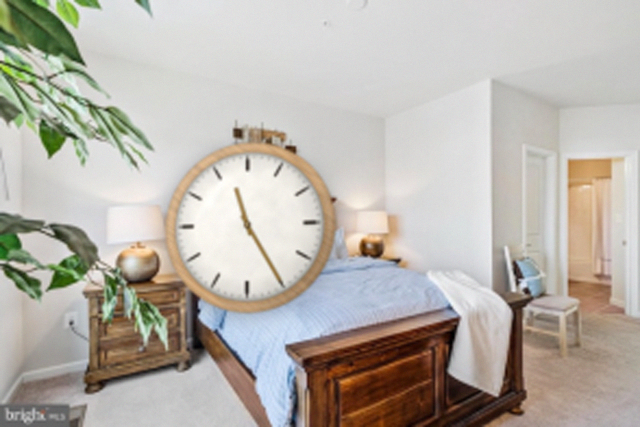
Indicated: 11 h 25 min
